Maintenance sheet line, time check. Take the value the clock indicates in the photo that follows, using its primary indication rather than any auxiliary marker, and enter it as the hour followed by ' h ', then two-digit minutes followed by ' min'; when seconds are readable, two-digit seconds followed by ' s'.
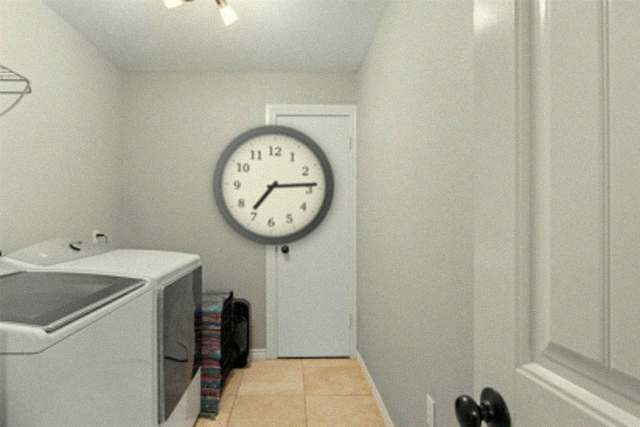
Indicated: 7 h 14 min
